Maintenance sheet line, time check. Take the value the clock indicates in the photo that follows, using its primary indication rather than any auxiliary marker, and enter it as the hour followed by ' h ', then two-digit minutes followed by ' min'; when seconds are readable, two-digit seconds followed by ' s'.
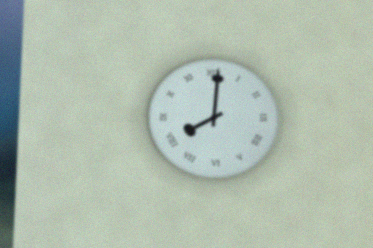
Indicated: 8 h 01 min
